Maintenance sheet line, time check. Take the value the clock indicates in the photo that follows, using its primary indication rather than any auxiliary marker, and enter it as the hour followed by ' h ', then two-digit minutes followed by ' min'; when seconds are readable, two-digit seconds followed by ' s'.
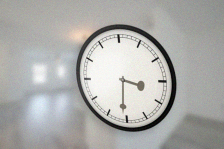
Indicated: 3 h 31 min
